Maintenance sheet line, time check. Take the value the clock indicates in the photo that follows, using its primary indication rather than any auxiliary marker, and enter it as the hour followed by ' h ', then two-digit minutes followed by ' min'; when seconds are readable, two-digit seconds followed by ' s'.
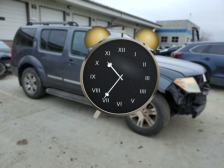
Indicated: 10 h 36 min
